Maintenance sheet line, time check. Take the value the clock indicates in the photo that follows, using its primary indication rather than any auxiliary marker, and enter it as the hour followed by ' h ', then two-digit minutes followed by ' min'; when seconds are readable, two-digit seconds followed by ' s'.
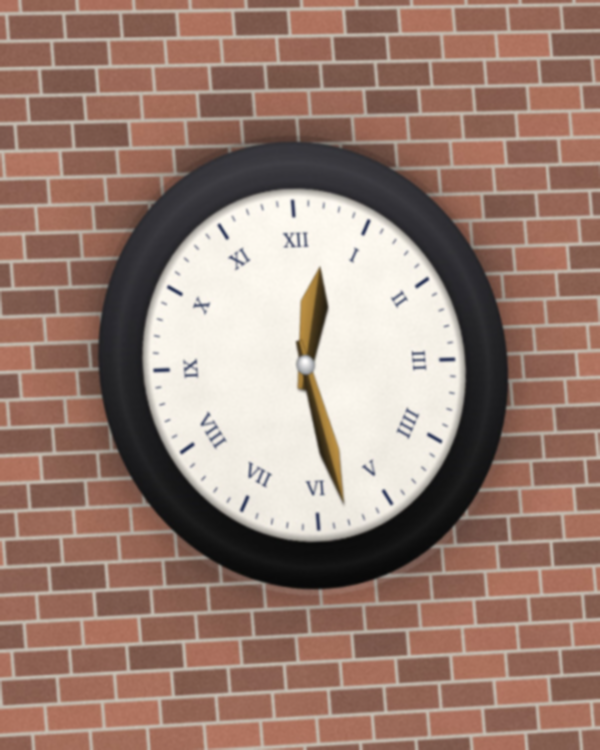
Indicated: 12 h 28 min
